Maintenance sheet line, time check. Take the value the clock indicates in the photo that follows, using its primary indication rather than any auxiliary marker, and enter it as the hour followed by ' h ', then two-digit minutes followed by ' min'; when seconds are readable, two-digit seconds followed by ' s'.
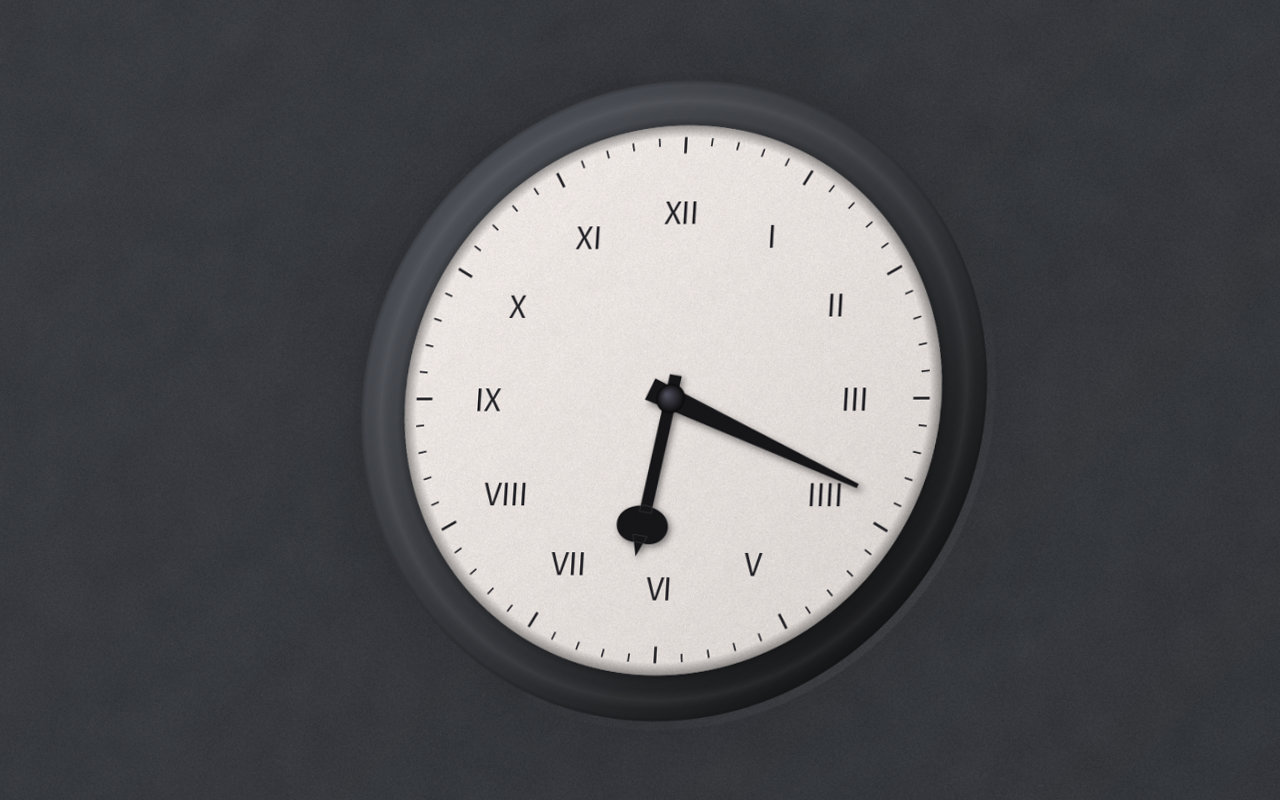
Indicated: 6 h 19 min
